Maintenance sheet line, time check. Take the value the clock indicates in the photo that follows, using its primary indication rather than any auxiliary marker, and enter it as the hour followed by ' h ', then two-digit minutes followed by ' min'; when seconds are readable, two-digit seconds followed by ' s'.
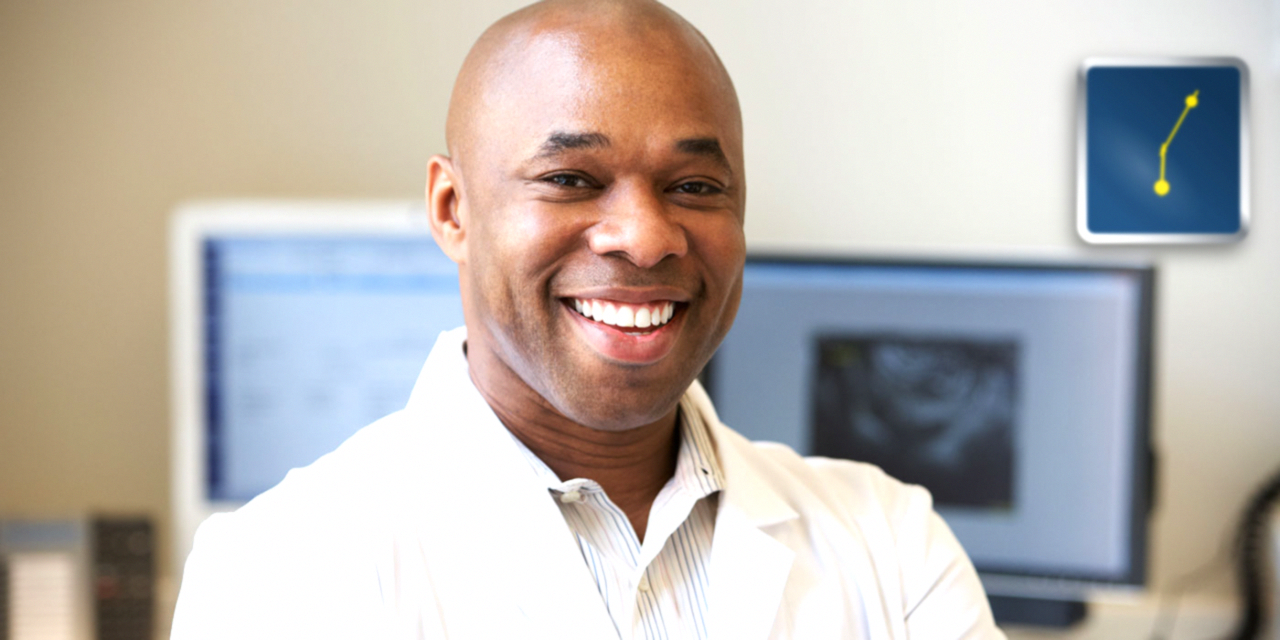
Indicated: 6 h 05 min
